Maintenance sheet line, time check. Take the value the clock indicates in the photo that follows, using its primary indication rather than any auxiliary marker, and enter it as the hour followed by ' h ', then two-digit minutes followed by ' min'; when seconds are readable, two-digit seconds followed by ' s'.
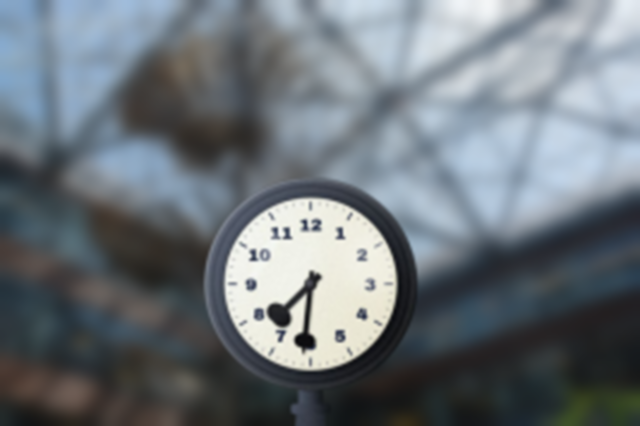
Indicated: 7 h 31 min
